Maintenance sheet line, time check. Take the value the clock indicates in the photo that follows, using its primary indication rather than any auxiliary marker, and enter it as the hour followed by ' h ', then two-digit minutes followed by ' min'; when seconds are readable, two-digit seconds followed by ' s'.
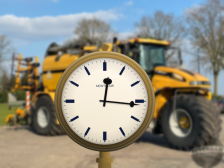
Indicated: 12 h 16 min
